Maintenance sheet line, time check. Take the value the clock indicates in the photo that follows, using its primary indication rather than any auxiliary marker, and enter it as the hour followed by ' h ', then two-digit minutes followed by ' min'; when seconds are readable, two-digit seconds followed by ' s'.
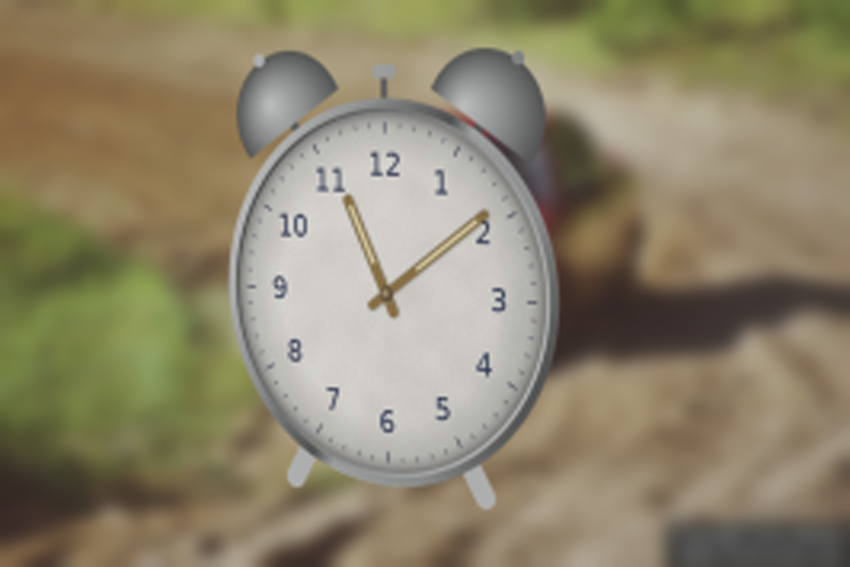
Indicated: 11 h 09 min
